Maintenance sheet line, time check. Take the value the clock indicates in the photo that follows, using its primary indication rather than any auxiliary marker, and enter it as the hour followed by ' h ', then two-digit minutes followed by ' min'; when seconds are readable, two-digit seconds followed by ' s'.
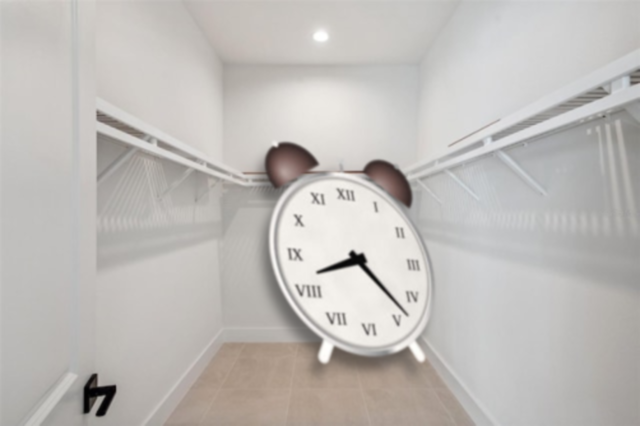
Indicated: 8 h 23 min
